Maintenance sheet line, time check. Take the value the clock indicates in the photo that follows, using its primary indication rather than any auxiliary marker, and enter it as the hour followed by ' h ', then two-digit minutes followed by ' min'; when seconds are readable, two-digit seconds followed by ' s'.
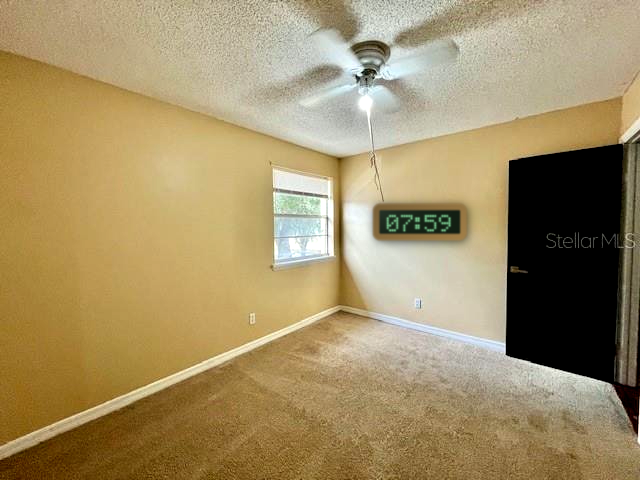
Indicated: 7 h 59 min
